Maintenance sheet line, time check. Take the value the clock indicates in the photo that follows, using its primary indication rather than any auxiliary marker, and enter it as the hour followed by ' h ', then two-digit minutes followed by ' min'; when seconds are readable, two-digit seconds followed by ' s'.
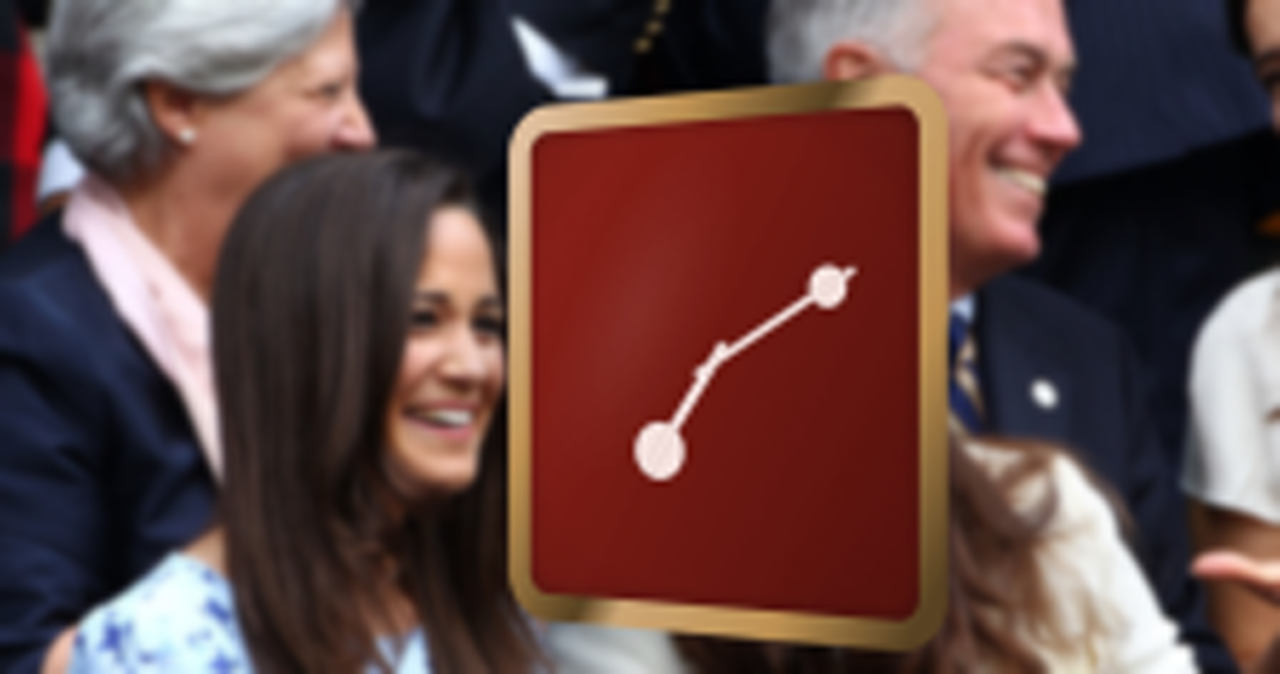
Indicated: 7 h 10 min
